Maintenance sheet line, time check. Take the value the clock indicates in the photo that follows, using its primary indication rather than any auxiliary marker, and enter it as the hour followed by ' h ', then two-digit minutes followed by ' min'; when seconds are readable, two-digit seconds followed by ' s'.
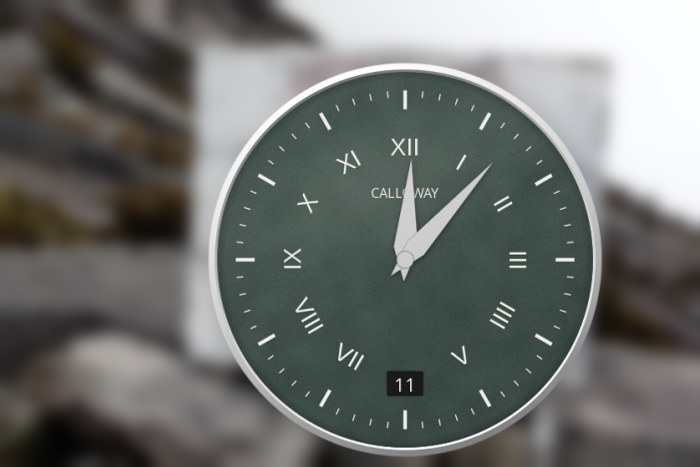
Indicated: 12 h 07 min
